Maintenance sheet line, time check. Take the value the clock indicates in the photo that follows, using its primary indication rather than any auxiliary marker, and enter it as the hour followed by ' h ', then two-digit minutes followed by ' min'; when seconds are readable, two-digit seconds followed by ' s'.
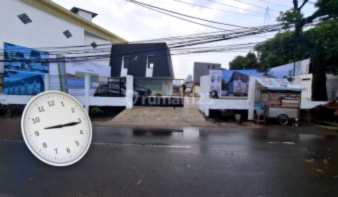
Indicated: 9 h 16 min
